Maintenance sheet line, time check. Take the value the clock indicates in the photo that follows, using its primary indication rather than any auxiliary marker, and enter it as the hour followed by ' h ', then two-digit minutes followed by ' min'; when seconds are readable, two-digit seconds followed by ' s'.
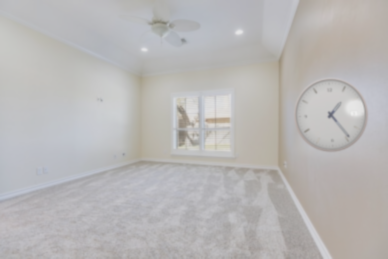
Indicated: 1 h 24 min
